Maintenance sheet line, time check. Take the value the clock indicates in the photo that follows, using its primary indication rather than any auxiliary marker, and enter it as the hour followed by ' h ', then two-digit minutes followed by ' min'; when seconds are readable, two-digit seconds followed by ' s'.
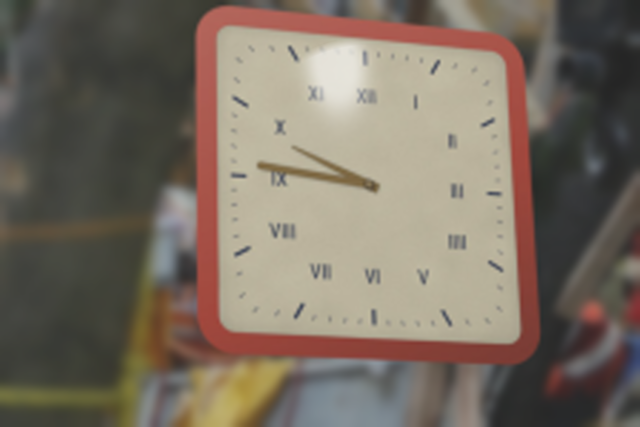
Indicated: 9 h 46 min
